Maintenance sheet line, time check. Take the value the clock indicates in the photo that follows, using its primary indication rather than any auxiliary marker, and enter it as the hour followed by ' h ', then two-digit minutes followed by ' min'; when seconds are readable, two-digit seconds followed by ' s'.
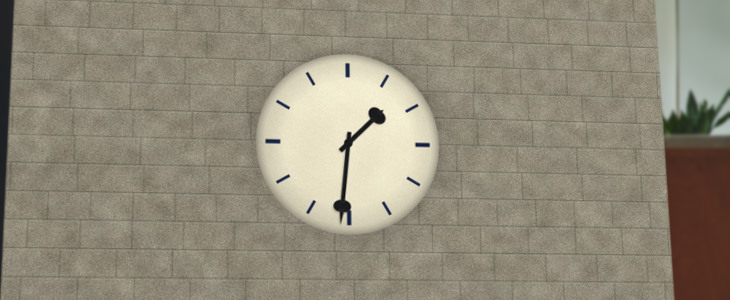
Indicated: 1 h 31 min
